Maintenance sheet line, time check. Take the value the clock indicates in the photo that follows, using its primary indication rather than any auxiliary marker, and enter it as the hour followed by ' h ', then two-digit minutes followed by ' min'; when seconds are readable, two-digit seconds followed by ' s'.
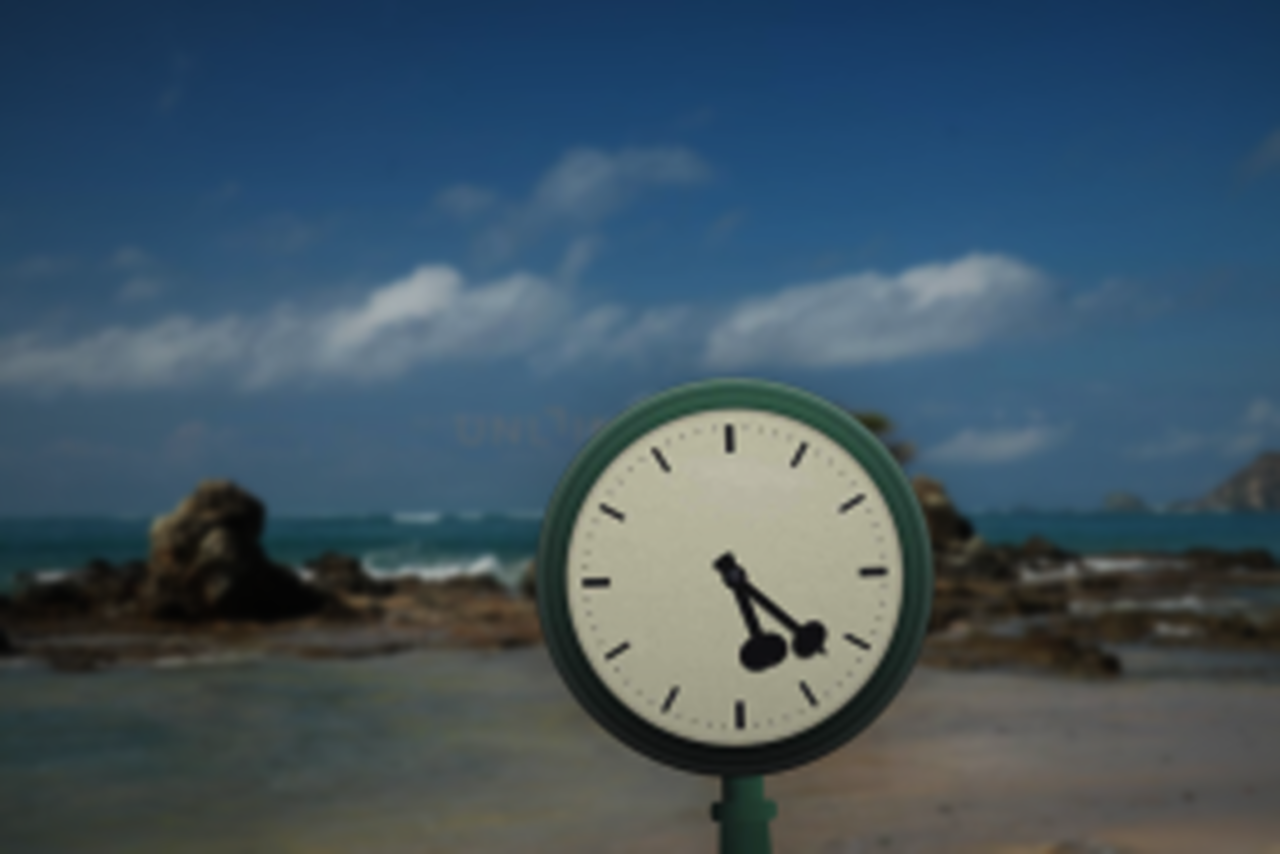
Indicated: 5 h 22 min
